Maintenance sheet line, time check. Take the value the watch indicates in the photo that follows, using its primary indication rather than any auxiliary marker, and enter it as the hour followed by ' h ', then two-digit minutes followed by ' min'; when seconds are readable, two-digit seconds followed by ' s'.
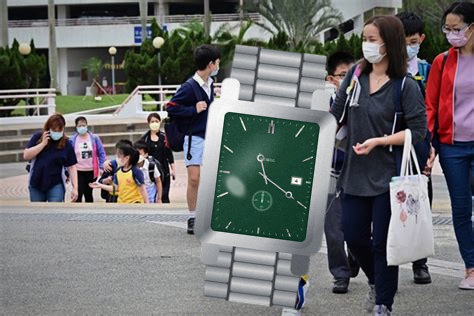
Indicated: 11 h 20 min
